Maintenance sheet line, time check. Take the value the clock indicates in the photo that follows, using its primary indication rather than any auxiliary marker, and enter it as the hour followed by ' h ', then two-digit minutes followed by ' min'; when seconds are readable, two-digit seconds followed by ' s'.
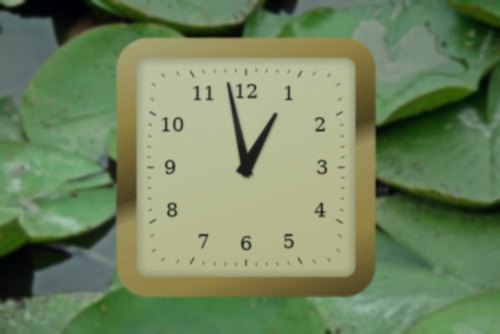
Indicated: 12 h 58 min
